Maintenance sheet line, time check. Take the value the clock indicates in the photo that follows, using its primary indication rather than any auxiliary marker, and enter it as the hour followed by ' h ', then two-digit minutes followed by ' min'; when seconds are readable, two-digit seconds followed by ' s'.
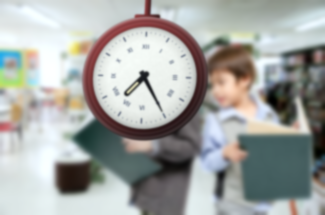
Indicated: 7 h 25 min
